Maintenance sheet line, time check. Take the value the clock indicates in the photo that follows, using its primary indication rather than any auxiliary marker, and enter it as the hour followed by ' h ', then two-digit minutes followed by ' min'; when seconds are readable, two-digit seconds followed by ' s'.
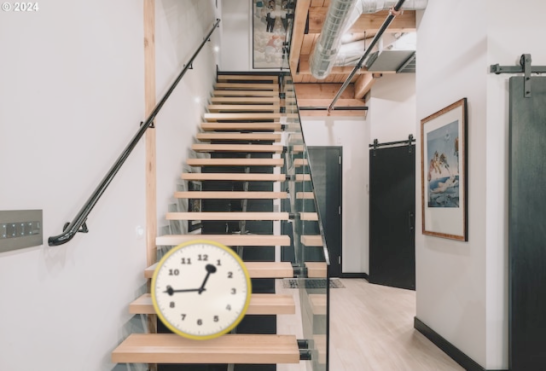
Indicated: 12 h 44 min
